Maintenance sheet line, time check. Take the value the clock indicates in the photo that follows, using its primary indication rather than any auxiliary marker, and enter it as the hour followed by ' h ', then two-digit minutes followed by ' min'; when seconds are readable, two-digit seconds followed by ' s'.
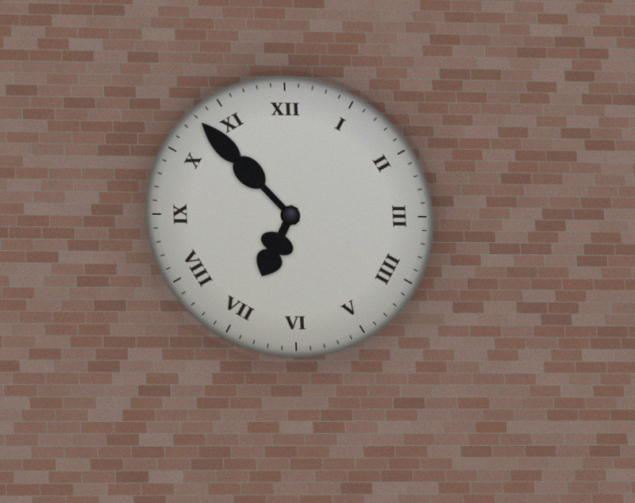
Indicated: 6 h 53 min
